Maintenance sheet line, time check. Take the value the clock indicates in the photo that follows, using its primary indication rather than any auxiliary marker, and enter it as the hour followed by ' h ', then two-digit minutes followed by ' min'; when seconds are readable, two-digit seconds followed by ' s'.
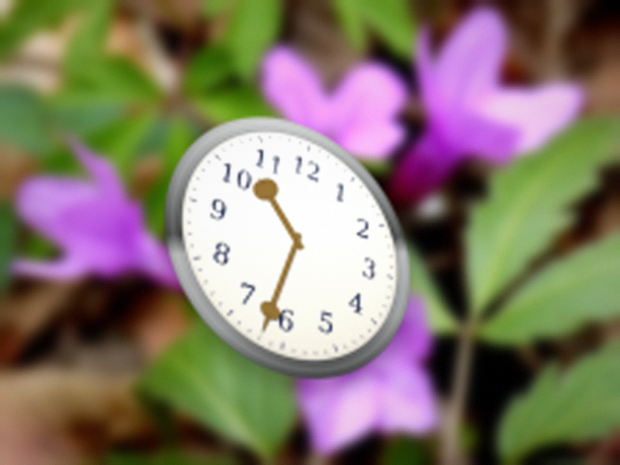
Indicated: 10 h 32 min
